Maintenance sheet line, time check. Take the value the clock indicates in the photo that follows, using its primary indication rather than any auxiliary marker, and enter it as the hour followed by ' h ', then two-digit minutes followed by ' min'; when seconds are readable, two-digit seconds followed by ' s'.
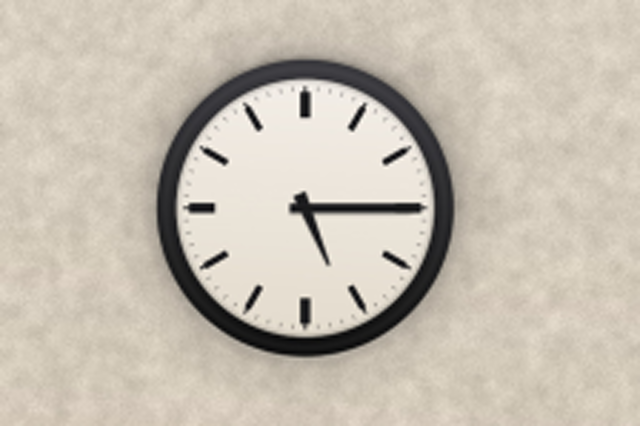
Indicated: 5 h 15 min
